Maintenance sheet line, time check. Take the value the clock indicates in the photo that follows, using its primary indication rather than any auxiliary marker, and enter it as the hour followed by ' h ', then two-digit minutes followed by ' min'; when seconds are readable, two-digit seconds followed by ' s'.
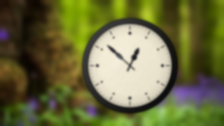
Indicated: 12 h 52 min
